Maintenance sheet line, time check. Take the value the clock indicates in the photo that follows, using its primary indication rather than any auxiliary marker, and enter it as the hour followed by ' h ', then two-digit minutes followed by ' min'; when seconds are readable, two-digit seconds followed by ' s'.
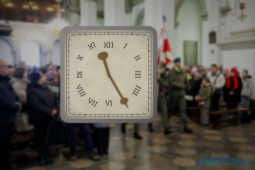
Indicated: 11 h 25 min
